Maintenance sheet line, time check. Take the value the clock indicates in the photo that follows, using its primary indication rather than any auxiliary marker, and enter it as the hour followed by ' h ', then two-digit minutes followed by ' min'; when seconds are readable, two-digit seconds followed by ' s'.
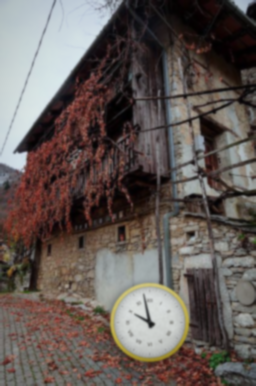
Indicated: 9 h 58 min
